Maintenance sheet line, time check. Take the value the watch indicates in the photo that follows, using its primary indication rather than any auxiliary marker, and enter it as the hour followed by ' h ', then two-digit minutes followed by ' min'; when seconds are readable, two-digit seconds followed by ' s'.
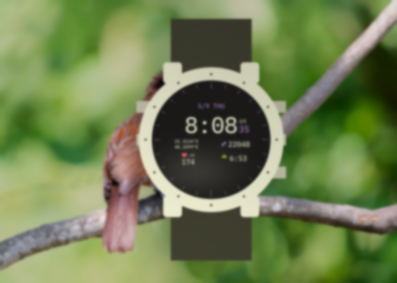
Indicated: 8 h 08 min
